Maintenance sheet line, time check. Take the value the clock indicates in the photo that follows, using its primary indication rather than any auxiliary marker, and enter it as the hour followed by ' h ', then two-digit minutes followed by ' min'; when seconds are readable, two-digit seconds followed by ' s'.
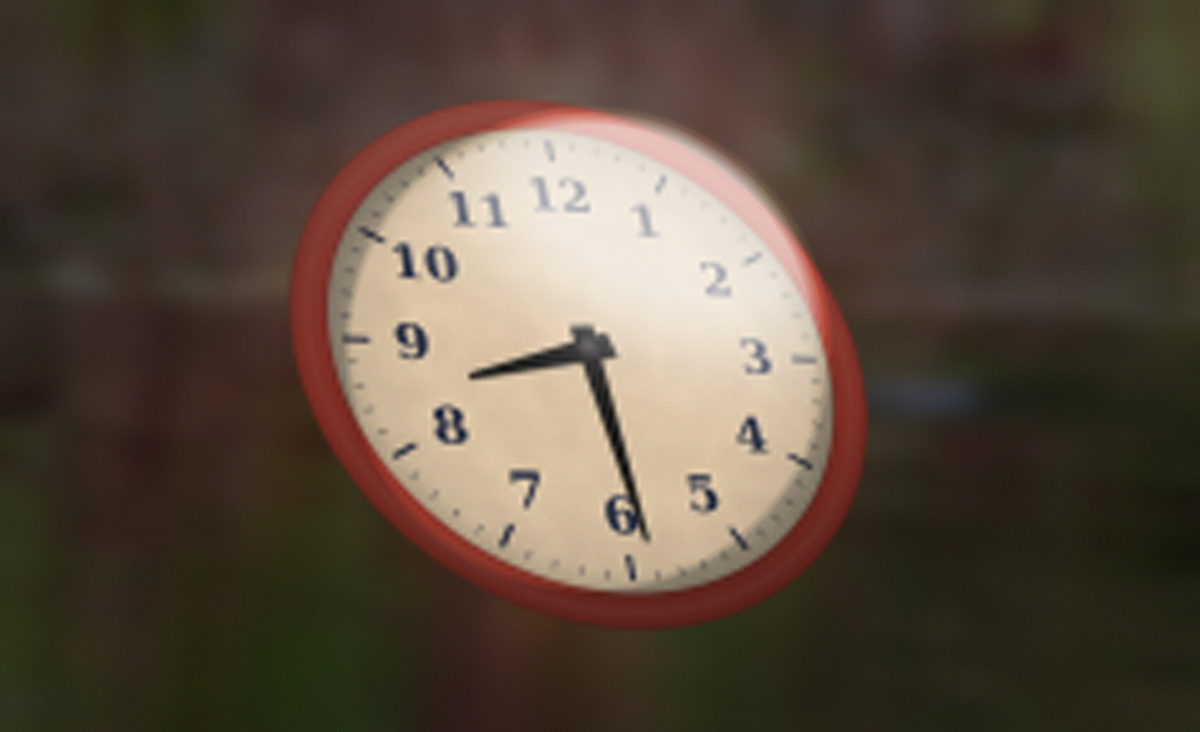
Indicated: 8 h 29 min
